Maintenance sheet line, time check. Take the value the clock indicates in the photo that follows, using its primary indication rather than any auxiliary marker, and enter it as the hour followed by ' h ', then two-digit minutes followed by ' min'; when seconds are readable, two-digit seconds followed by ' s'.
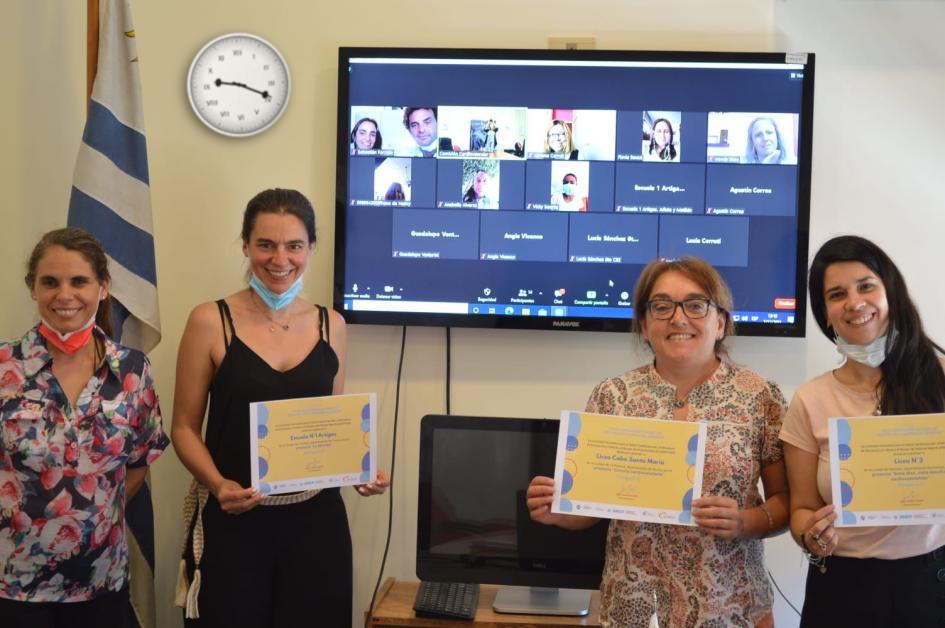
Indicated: 9 h 19 min
